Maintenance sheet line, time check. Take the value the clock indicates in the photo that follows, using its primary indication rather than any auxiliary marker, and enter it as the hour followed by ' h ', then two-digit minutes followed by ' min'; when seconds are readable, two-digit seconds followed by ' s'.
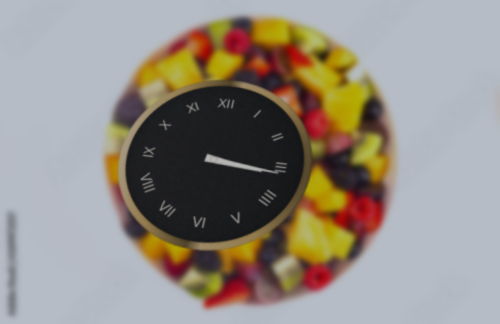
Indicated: 3 h 16 min
